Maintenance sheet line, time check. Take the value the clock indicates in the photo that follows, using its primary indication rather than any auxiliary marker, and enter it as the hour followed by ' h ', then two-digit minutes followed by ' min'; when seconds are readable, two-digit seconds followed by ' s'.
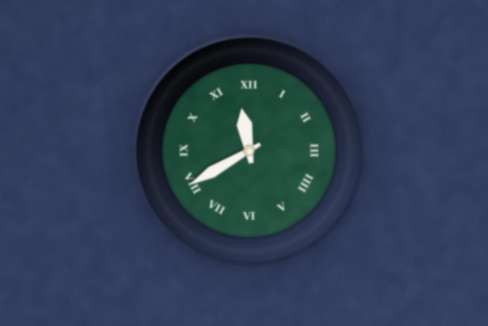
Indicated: 11 h 40 min
